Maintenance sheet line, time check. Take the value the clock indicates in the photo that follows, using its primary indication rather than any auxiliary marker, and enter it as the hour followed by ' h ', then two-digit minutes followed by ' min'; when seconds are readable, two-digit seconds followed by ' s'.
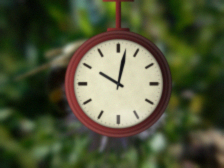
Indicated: 10 h 02 min
